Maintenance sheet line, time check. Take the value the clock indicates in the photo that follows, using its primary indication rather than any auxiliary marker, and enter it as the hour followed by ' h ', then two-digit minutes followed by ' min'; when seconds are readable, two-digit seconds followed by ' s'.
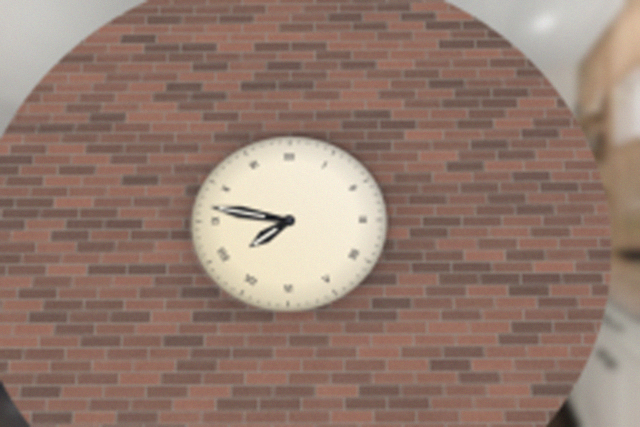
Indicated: 7 h 47 min
